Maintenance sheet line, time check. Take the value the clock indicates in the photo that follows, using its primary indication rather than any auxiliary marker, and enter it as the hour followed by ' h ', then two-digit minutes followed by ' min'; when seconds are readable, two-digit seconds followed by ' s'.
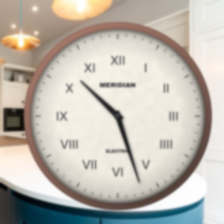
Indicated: 10 h 27 min
